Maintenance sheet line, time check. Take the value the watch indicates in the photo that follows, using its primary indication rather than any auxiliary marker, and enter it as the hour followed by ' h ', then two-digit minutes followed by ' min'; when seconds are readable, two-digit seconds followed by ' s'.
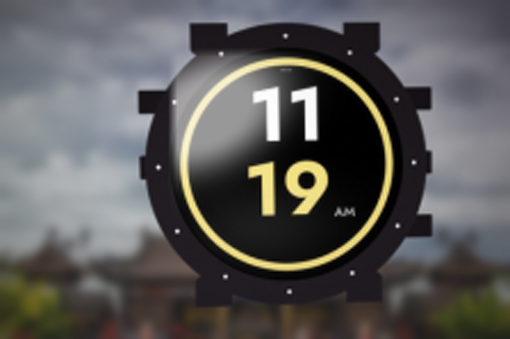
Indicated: 11 h 19 min
